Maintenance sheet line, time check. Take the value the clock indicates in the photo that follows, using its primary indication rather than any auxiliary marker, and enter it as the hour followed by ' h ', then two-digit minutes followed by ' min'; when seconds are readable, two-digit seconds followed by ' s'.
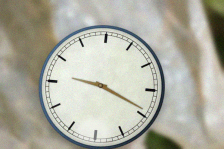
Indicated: 9 h 19 min
